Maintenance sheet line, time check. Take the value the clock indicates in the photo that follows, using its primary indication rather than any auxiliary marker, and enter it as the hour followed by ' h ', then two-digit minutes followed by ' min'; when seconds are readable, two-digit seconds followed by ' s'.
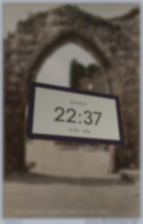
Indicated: 22 h 37 min
